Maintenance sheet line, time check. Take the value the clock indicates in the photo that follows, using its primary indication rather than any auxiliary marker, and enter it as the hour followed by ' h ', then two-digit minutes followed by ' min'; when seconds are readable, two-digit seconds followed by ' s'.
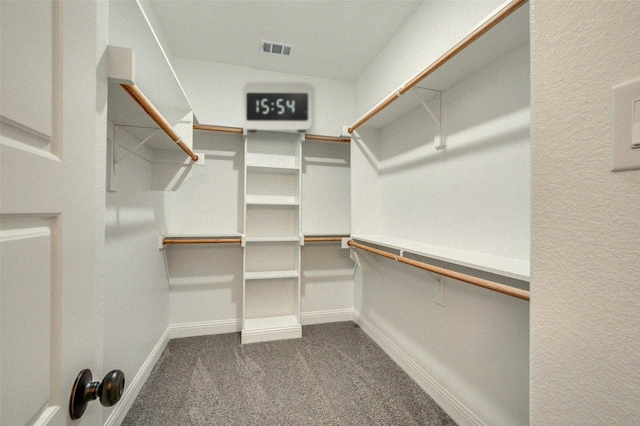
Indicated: 15 h 54 min
